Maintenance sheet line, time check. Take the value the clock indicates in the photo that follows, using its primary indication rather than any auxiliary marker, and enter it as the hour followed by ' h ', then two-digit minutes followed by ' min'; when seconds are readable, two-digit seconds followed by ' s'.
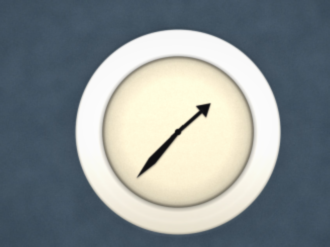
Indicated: 1 h 37 min
